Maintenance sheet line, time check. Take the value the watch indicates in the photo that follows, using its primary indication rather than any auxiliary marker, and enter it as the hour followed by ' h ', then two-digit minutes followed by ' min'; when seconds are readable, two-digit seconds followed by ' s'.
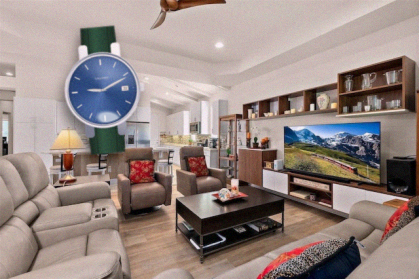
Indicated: 9 h 11 min
